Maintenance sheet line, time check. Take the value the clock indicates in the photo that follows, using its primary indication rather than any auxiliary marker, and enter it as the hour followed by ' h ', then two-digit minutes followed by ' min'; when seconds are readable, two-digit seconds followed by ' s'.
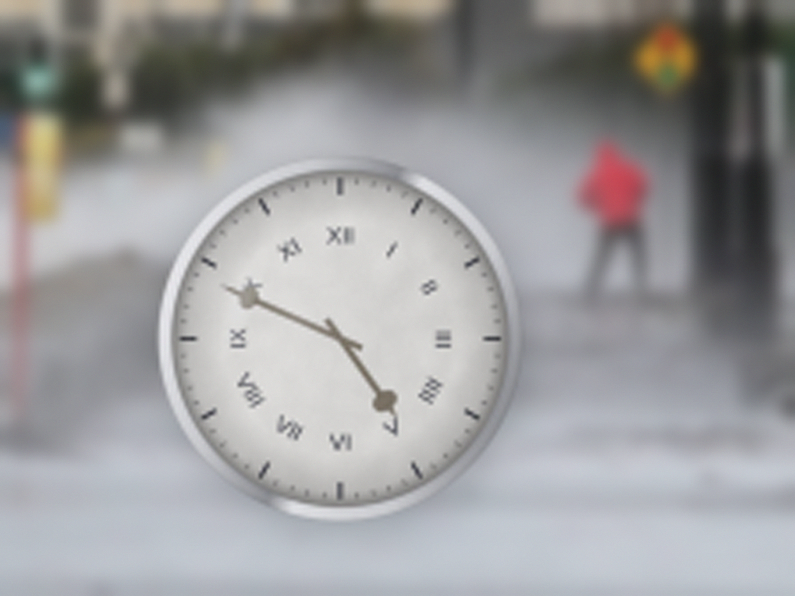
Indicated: 4 h 49 min
